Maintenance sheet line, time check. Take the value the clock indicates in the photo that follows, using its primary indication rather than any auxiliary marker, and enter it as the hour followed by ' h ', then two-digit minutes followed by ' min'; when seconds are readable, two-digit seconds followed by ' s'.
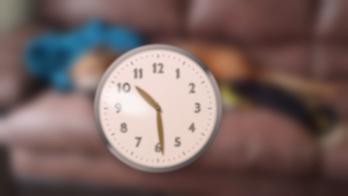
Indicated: 10 h 29 min
